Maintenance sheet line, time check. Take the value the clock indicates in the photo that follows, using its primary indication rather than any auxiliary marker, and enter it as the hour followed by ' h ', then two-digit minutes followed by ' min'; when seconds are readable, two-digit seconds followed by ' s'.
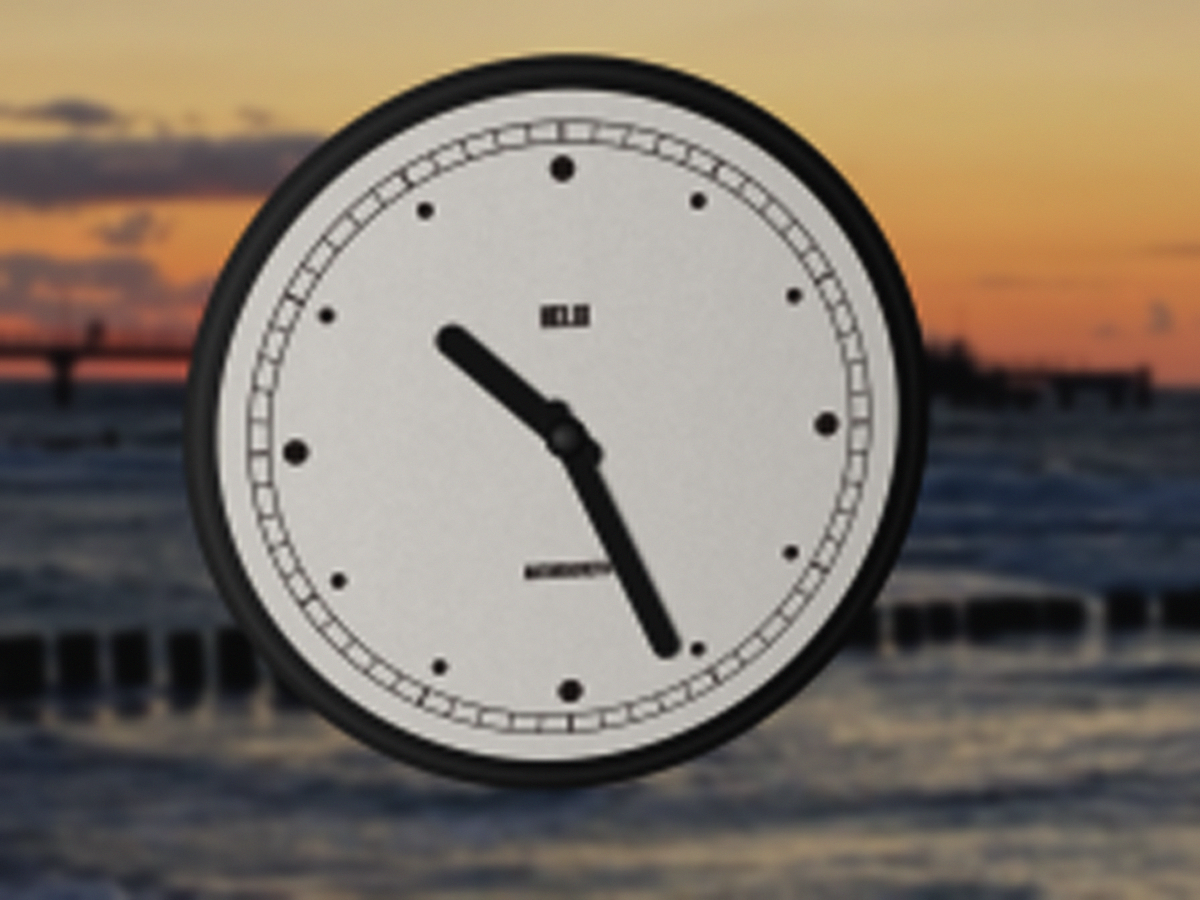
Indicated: 10 h 26 min
